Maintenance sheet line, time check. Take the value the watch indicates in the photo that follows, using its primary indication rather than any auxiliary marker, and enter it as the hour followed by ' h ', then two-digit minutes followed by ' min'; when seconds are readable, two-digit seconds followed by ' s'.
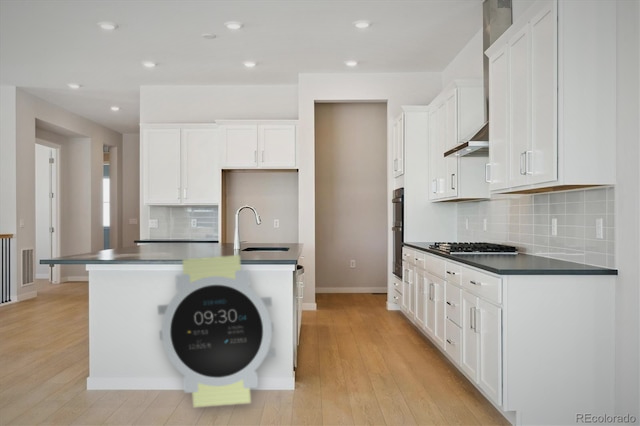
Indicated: 9 h 30 min
